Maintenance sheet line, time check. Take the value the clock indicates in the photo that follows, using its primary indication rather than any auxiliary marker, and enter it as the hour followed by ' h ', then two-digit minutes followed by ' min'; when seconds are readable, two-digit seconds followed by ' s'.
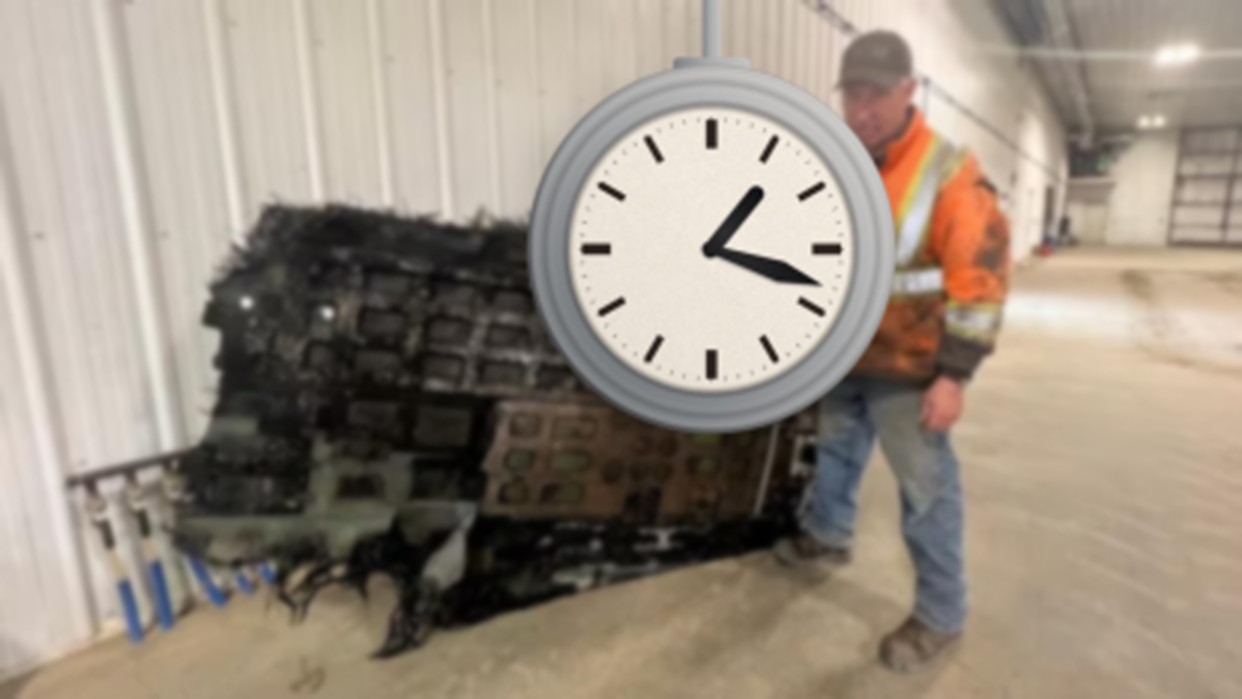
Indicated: 1 h 18 min
